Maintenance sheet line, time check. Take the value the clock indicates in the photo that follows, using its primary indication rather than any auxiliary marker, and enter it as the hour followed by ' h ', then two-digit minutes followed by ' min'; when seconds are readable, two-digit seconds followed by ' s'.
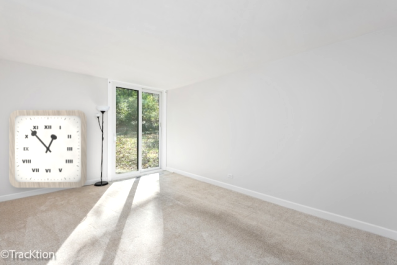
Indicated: 12 h 53 min
